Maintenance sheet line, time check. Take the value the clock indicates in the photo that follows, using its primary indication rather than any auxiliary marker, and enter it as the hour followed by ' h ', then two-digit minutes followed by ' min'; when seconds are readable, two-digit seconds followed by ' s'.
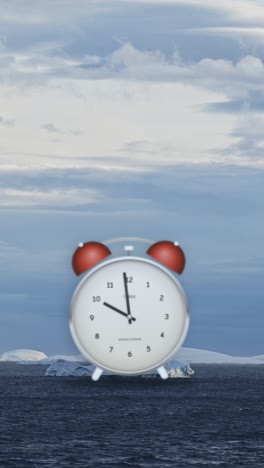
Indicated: 9 h 59 min
